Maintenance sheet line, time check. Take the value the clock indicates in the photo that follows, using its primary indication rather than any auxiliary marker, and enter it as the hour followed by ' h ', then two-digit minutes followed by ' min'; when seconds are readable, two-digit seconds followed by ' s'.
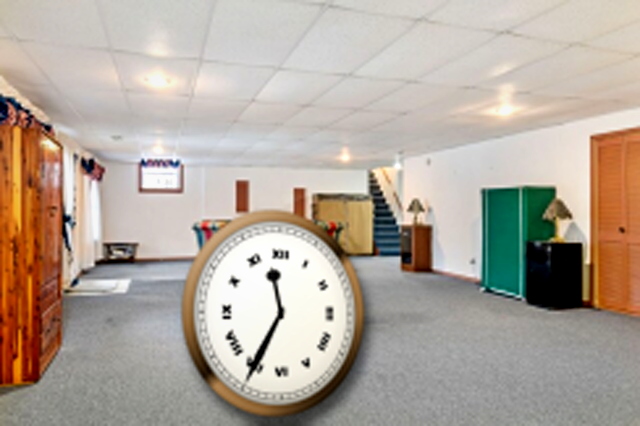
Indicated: 11 h 35 min
